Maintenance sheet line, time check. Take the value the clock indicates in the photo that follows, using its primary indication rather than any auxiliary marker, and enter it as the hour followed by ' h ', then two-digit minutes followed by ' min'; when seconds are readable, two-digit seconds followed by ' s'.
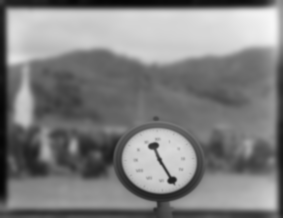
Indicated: 11 h 26 min
